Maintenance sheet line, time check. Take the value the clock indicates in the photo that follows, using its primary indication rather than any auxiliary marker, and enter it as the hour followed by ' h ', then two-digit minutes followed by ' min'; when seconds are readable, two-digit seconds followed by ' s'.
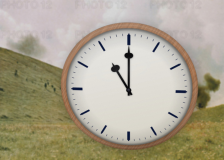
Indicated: 11 h 00 min
